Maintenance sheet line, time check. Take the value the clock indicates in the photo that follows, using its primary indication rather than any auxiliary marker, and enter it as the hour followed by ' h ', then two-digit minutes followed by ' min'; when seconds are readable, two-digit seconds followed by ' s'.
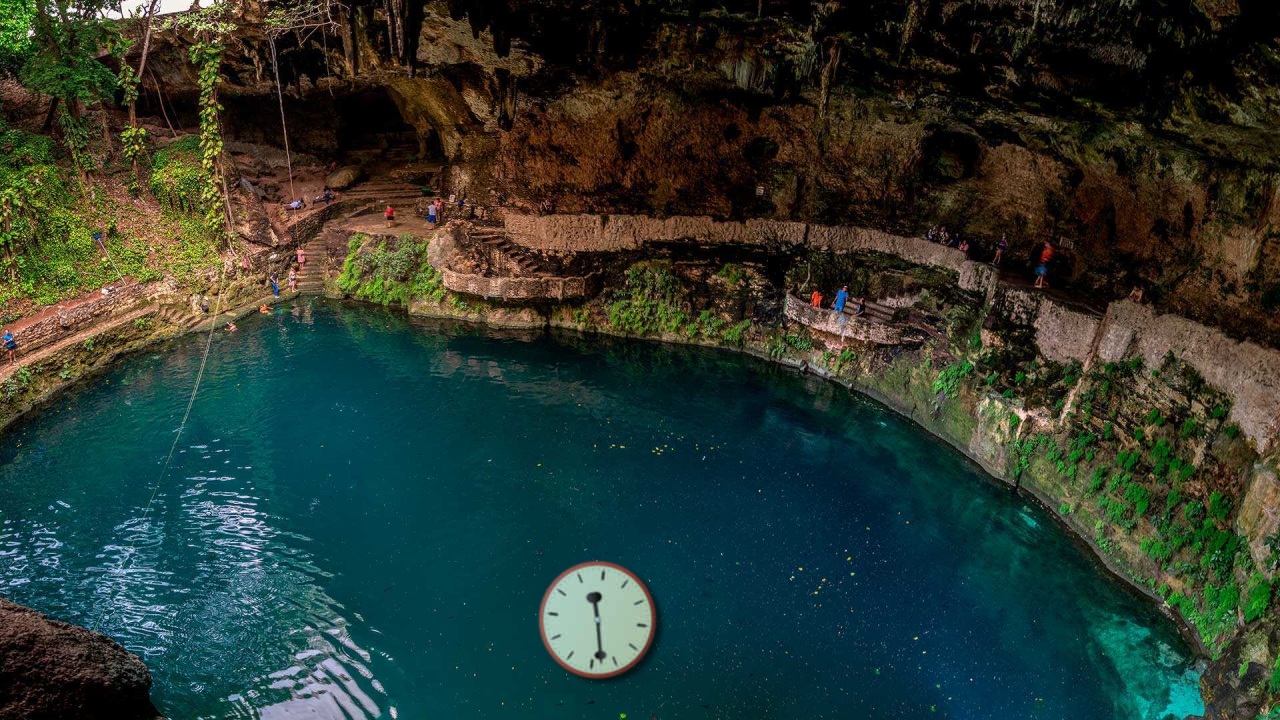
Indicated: 11 h 28 min
